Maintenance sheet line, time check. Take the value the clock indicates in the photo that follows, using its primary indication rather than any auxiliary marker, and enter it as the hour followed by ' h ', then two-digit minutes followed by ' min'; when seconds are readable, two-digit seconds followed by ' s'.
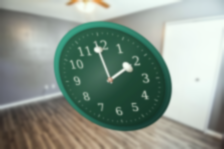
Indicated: 1 h 59 min
